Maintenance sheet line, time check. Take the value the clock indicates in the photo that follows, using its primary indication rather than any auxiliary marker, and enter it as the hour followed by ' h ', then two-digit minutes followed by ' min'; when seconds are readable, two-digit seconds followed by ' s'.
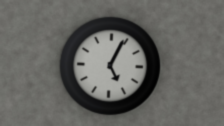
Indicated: 5 h 04 min
